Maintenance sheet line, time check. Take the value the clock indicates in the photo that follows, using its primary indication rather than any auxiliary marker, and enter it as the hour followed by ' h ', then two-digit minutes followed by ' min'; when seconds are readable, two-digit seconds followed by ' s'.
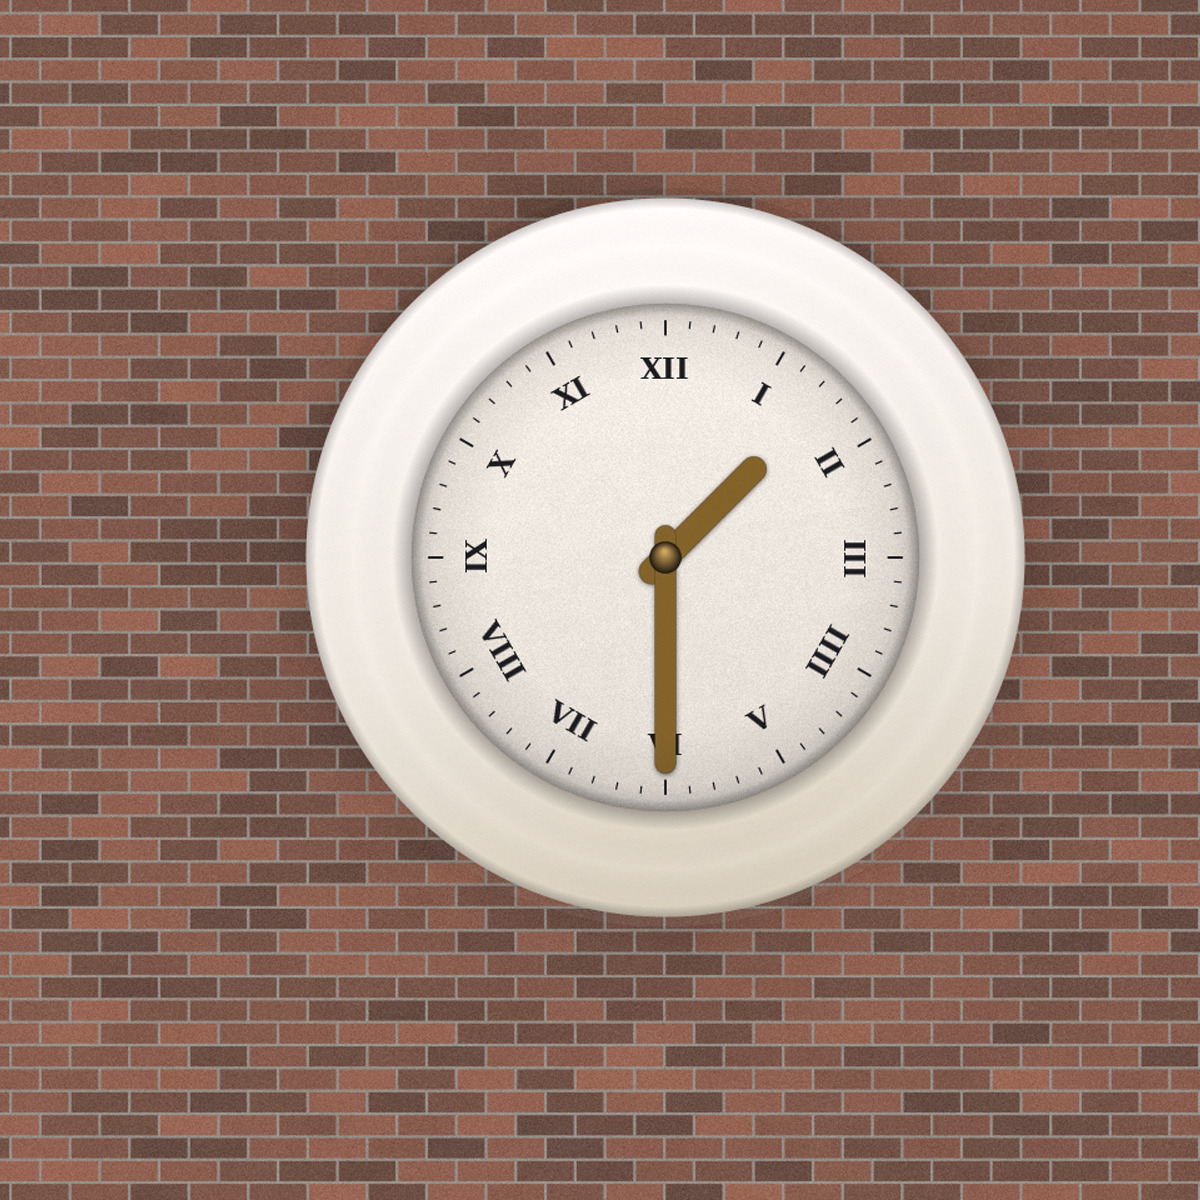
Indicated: 1 h 30 min
